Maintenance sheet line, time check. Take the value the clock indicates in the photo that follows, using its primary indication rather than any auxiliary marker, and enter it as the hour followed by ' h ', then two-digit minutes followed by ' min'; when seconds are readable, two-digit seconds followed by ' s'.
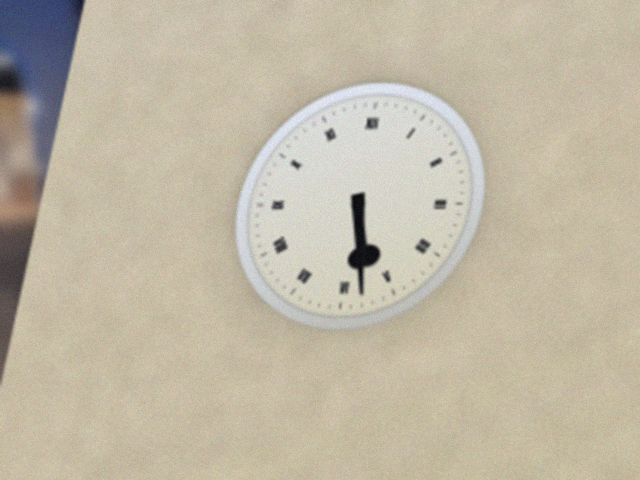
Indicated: 5 h 28 min
